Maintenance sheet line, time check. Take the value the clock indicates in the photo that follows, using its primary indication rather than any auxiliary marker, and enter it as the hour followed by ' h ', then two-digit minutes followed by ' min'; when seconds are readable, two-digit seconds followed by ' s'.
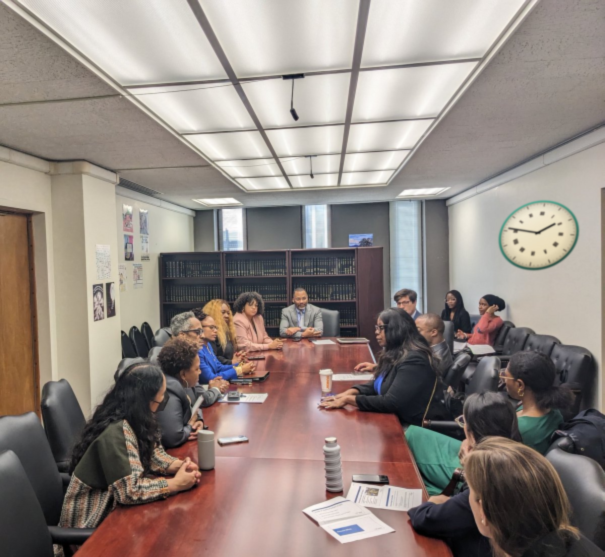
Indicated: 1 h 46 min
